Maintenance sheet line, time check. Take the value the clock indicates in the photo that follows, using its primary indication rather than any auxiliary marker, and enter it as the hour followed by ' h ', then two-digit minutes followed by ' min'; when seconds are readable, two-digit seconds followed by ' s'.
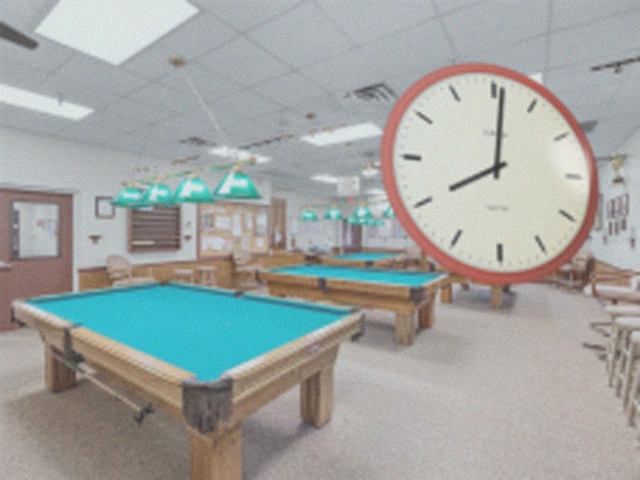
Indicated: 8 h 01 min
